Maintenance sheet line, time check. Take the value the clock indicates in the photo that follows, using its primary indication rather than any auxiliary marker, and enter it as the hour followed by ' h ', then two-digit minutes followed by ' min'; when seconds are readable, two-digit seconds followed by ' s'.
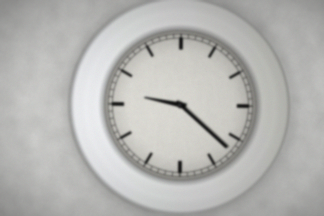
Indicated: 9 h 22 min
